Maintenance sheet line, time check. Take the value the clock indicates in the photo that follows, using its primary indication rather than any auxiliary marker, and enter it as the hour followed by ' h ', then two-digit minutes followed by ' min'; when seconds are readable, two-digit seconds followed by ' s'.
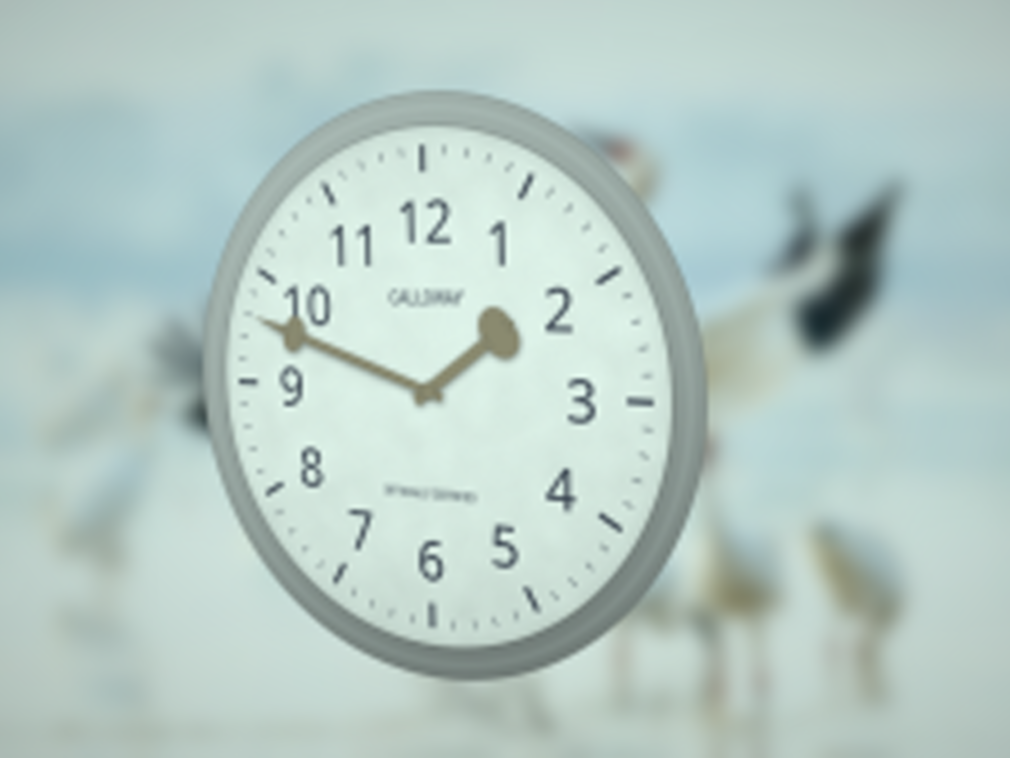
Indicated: 1 h 48 min
